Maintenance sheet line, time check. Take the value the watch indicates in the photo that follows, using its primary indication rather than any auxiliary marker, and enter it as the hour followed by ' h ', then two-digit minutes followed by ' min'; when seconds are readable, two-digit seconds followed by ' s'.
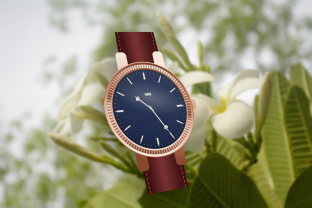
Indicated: 10 h 25 min
